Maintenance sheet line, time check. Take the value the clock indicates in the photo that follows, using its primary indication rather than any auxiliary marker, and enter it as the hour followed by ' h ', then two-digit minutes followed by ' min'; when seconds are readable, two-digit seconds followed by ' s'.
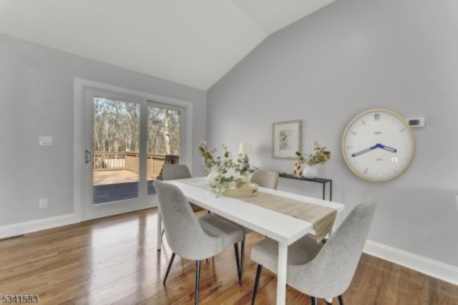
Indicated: 3 h 42 min
